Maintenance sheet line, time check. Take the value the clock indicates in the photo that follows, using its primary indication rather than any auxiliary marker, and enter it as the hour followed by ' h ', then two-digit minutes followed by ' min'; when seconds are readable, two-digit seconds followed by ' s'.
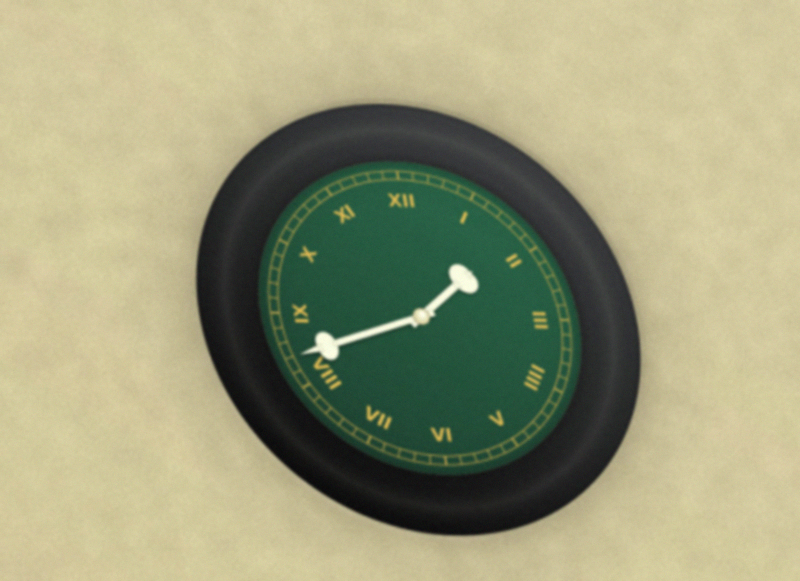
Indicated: 1 h 42 min
